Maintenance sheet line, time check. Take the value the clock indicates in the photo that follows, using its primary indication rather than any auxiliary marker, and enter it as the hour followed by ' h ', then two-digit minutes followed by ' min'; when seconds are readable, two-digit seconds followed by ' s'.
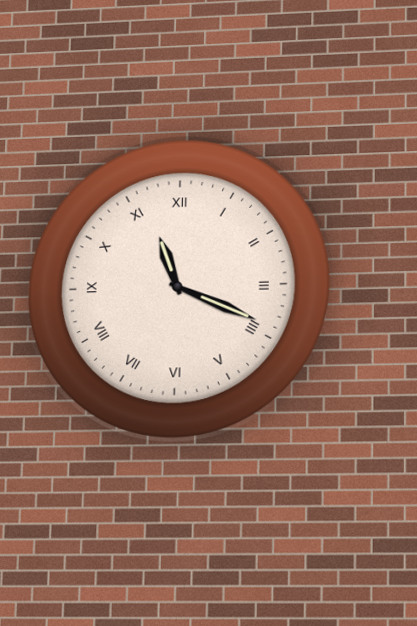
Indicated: 11 h 19 min
